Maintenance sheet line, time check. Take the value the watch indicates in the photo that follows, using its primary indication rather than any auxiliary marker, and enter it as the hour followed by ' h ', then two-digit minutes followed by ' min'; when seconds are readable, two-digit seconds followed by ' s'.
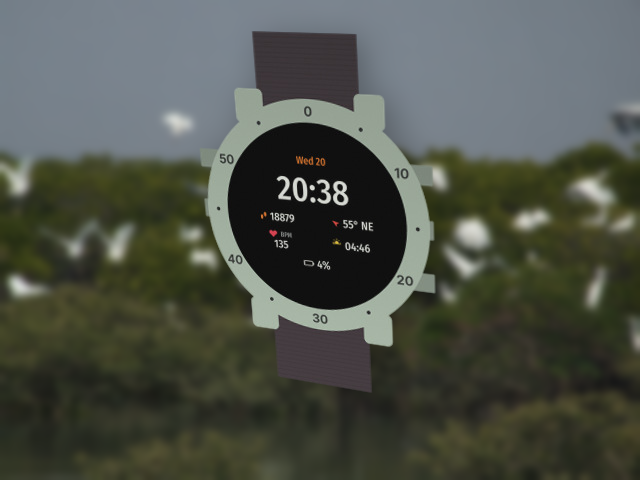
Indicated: 20 h 38 min
